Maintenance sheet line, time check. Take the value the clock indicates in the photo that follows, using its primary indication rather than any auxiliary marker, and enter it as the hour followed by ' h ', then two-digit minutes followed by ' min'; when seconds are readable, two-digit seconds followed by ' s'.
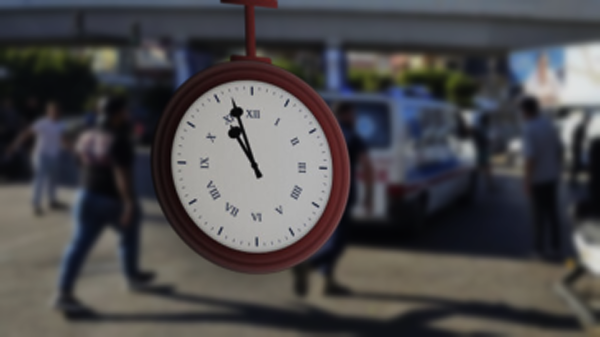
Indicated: 10 h 57 min
